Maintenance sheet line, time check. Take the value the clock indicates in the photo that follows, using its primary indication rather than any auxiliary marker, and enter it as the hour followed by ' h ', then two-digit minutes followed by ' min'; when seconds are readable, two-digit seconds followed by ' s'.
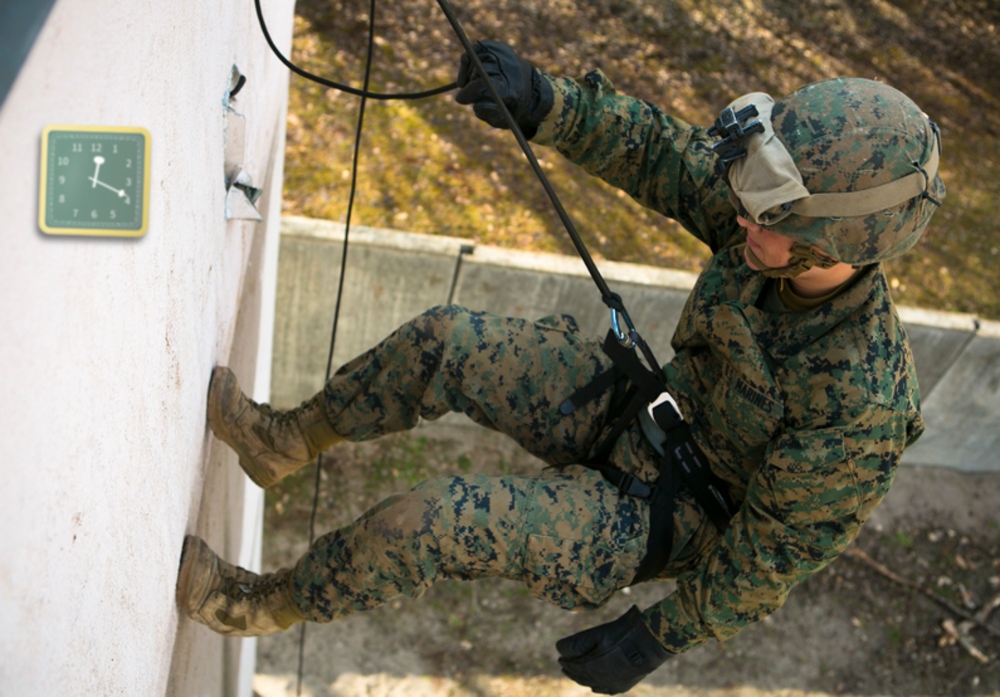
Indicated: 12 h 19 min
